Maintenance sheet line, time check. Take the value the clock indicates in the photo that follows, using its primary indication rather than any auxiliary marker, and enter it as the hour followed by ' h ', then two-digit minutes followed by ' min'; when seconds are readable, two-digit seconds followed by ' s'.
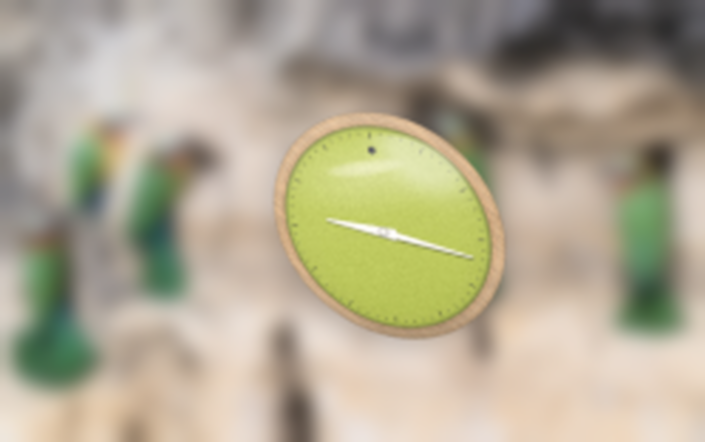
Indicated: 9 h 17 min
